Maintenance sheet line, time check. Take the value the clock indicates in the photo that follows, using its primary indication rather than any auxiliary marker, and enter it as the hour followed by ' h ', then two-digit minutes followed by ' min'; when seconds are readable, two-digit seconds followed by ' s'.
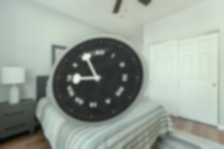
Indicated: 8 h 55 min
